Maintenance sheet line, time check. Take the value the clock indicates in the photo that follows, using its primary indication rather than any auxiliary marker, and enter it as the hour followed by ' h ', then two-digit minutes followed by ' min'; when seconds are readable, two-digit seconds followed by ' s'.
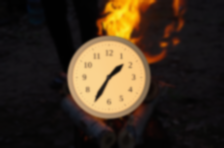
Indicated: 1 h 35 min
